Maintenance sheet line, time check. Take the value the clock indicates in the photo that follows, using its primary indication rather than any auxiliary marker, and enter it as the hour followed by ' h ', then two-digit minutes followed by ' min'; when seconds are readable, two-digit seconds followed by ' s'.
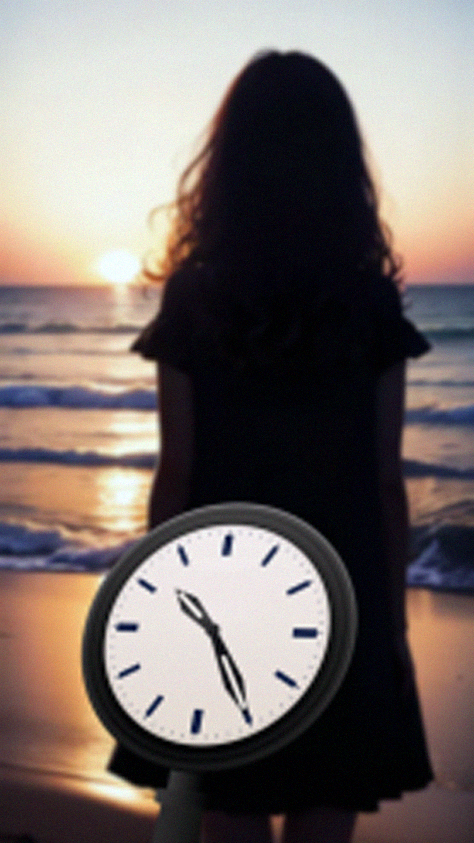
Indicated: 10 h 25 min
